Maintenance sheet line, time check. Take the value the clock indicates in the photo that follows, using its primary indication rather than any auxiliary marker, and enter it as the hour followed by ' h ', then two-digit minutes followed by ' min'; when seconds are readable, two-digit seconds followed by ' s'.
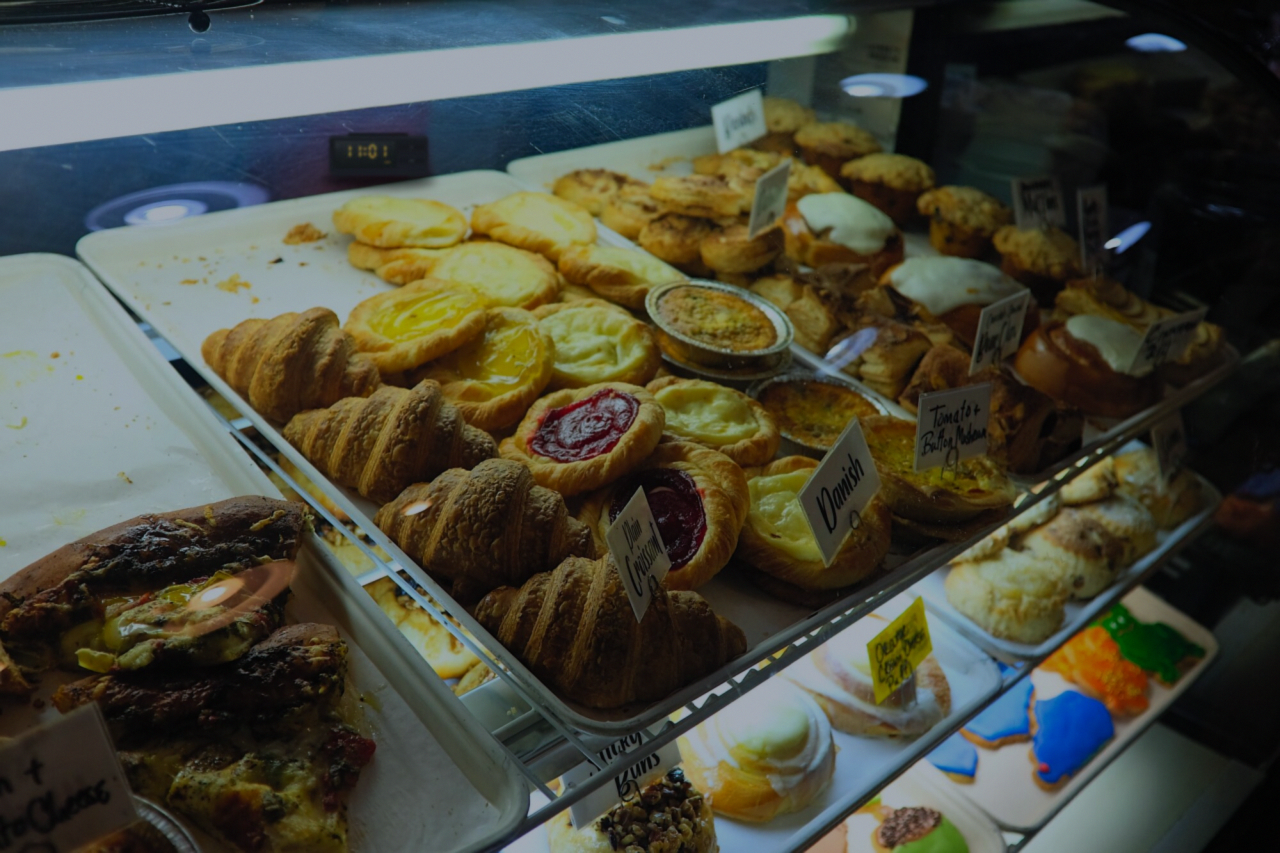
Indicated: 11 h 01 min
